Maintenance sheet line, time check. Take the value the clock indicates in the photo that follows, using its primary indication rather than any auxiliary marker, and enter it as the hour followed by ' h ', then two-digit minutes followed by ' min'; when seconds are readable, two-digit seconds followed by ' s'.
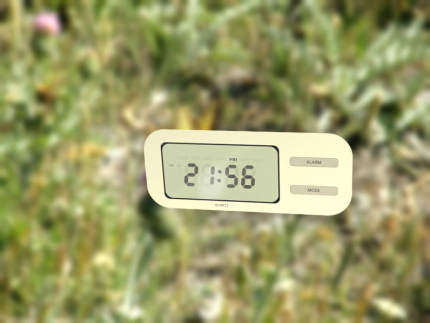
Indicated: 21 h 56 min
